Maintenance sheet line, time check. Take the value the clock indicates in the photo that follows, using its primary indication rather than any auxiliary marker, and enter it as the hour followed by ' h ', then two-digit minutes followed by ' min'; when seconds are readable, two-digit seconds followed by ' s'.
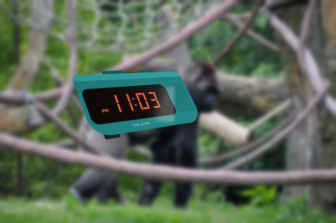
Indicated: 11 h 03 min
